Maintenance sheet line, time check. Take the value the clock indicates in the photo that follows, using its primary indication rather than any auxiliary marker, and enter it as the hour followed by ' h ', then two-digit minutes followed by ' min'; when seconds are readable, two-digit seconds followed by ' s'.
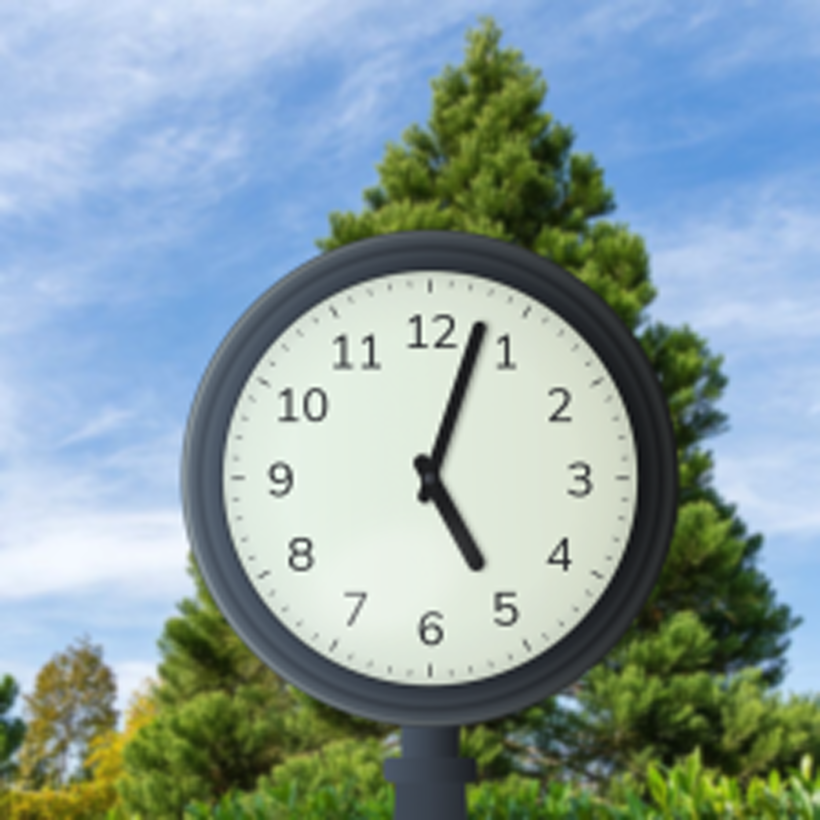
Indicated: 5 h 03 min
